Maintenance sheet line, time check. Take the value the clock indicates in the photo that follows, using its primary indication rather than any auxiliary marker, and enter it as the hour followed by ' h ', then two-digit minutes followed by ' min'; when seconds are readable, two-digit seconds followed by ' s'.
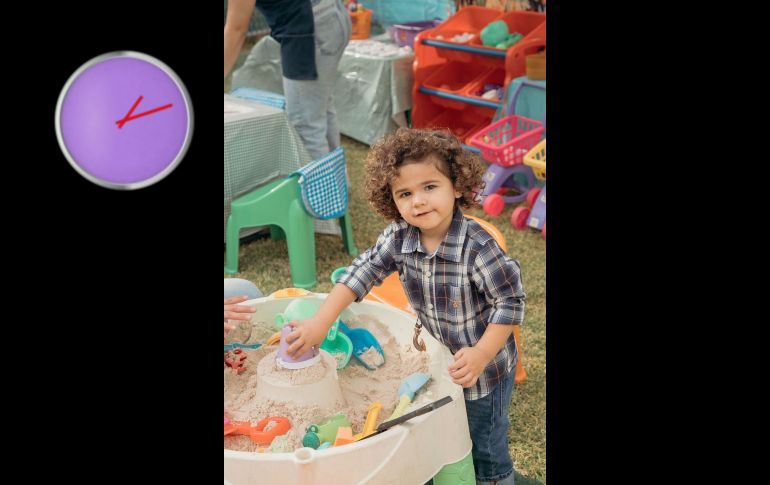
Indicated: 1 h 12 min
